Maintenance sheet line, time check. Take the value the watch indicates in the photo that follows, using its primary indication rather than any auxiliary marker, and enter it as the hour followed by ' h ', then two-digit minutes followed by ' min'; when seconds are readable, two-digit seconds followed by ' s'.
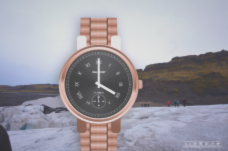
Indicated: 4 h 00 min
